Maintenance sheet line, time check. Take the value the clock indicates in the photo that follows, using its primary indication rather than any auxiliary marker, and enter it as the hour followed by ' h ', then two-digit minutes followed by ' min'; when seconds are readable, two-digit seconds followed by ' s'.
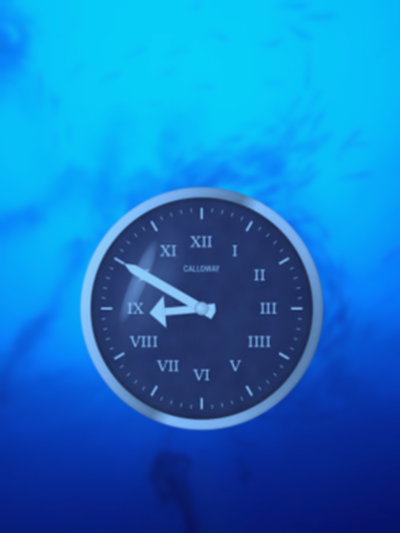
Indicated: 8 h 50 min
